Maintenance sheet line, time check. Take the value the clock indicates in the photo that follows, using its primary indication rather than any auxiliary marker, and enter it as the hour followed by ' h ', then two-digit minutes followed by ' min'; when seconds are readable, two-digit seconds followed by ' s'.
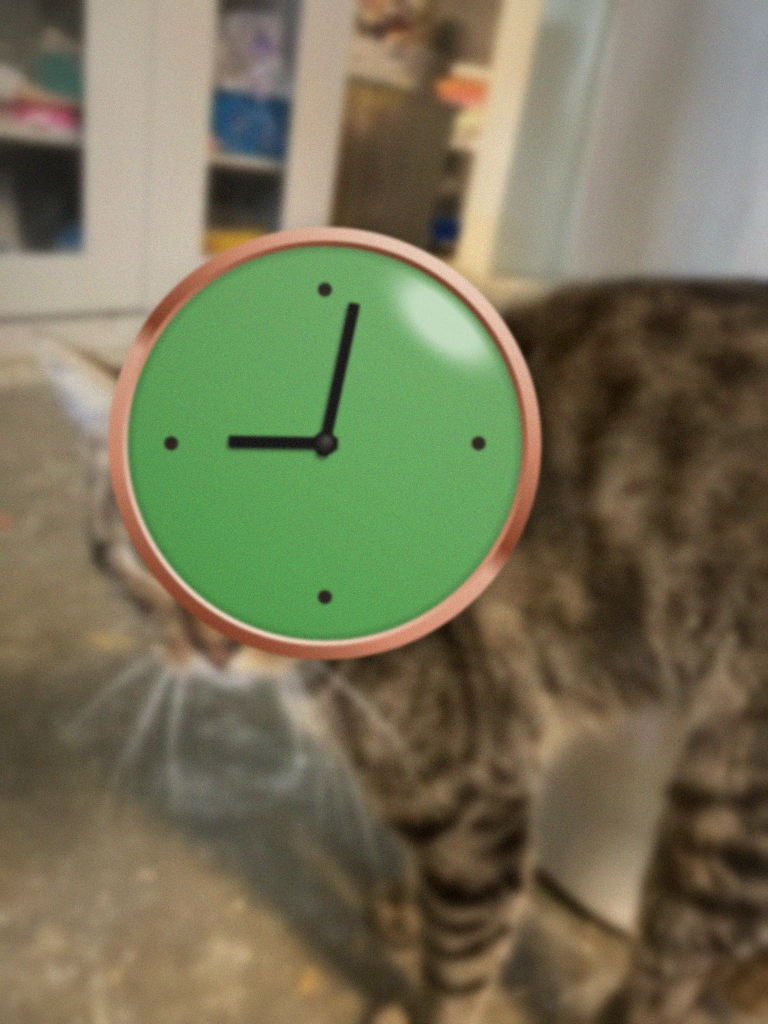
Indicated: 9 h 02 min
